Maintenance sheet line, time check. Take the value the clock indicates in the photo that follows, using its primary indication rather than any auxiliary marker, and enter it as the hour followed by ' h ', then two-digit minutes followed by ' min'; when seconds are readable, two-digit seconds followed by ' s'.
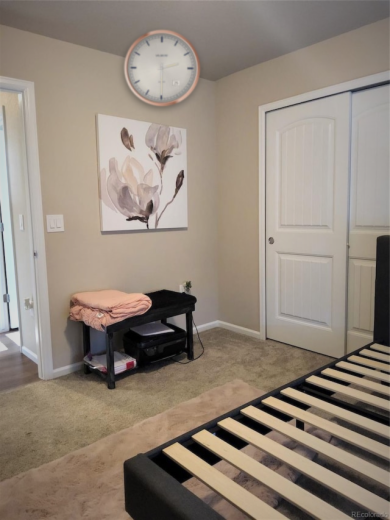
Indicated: 2 h 30 min
